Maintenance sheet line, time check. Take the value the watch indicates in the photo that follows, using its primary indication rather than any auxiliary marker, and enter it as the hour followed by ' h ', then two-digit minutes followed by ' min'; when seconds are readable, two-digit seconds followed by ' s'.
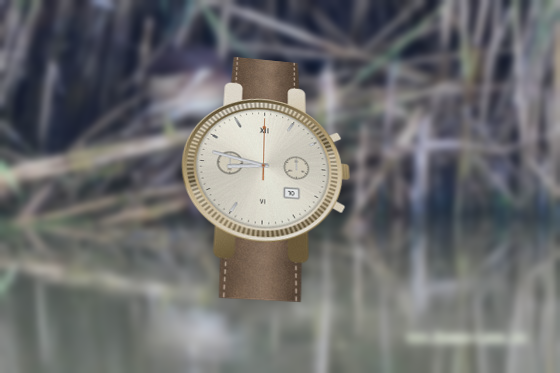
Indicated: 8 h 47 min
